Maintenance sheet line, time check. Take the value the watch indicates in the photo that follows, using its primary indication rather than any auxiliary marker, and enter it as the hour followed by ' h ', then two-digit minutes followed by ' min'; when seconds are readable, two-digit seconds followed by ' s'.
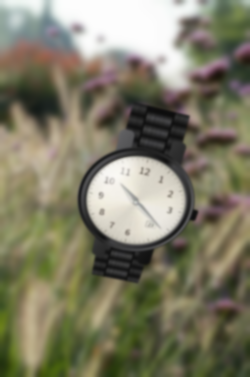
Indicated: 10 h 21 min
